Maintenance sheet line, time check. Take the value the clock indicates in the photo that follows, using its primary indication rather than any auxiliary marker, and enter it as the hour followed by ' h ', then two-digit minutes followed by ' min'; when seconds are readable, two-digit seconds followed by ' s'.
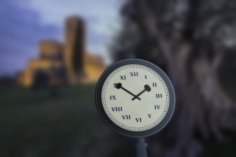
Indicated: 1 h 51 min
